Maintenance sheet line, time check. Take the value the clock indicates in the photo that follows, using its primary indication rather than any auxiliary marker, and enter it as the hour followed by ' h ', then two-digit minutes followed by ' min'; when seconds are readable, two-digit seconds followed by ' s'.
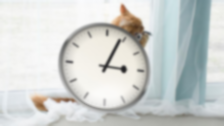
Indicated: 3 h 04 min
